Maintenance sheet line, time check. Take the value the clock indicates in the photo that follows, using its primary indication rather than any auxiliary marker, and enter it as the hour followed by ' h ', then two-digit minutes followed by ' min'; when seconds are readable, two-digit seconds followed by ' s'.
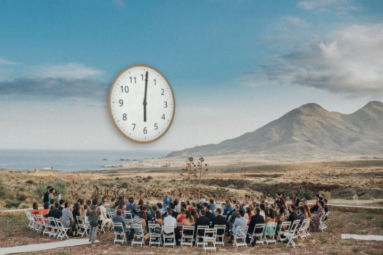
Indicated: 6 h 01 min
